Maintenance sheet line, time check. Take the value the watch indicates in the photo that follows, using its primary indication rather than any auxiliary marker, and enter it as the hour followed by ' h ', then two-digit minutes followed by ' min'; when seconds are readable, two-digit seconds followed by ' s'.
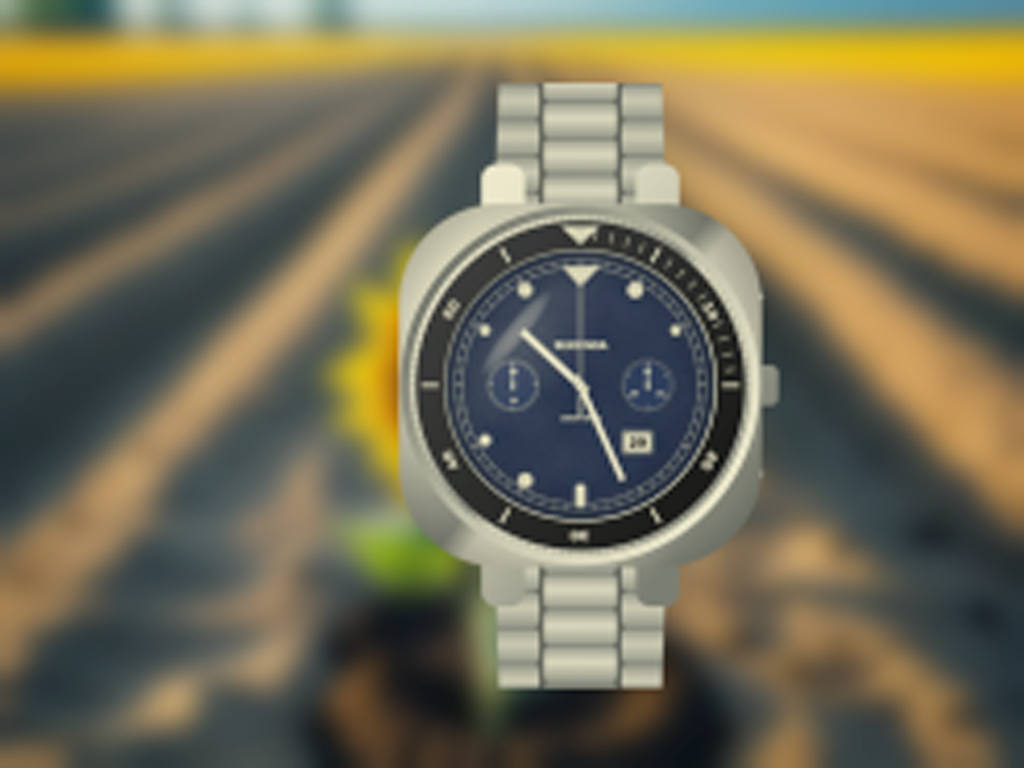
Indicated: 10 h 26 min
